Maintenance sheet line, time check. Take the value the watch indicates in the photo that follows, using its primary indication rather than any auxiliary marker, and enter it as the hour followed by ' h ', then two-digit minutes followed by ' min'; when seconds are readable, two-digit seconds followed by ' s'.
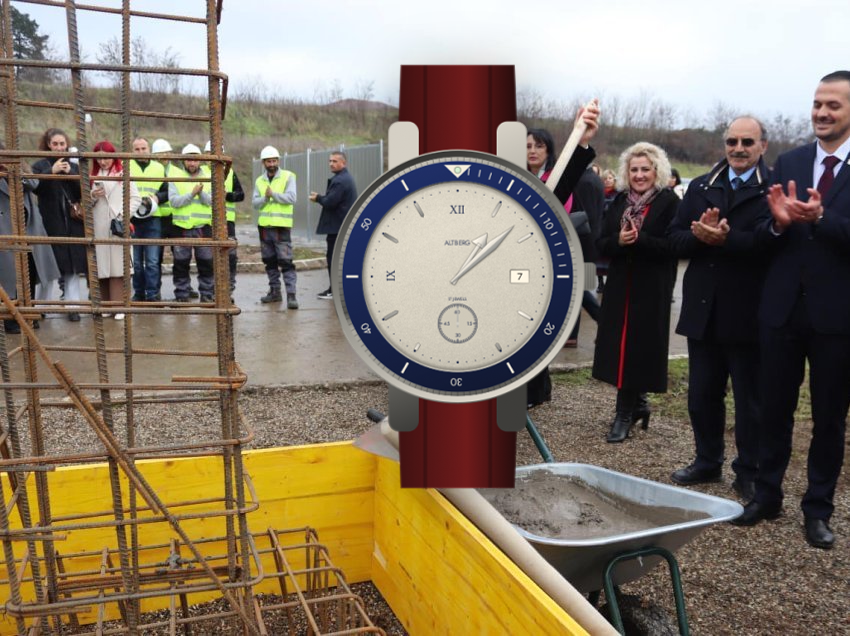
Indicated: 1 h 08 min
